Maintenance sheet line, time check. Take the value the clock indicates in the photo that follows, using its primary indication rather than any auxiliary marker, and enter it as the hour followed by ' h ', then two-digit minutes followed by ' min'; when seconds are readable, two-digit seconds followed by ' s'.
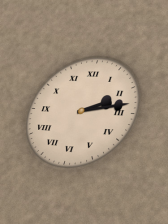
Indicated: 2 h 13 min
